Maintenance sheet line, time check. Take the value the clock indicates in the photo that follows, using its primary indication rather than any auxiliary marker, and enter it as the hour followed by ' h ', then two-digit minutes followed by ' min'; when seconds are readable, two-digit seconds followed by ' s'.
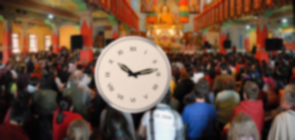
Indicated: 10 h 13 min
